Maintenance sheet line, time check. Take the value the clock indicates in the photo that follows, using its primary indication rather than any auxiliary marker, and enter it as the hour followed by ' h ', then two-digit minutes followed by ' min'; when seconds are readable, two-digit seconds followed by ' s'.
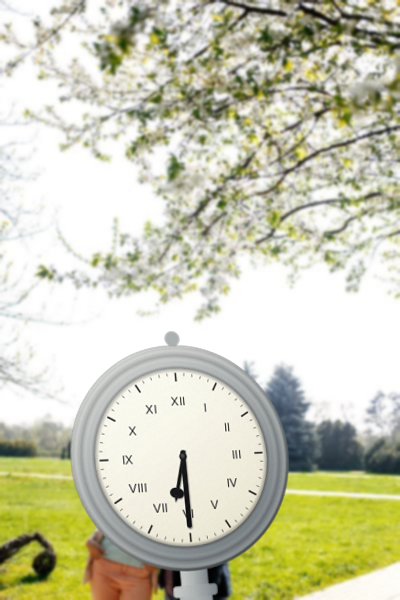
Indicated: 6 h 30 min
